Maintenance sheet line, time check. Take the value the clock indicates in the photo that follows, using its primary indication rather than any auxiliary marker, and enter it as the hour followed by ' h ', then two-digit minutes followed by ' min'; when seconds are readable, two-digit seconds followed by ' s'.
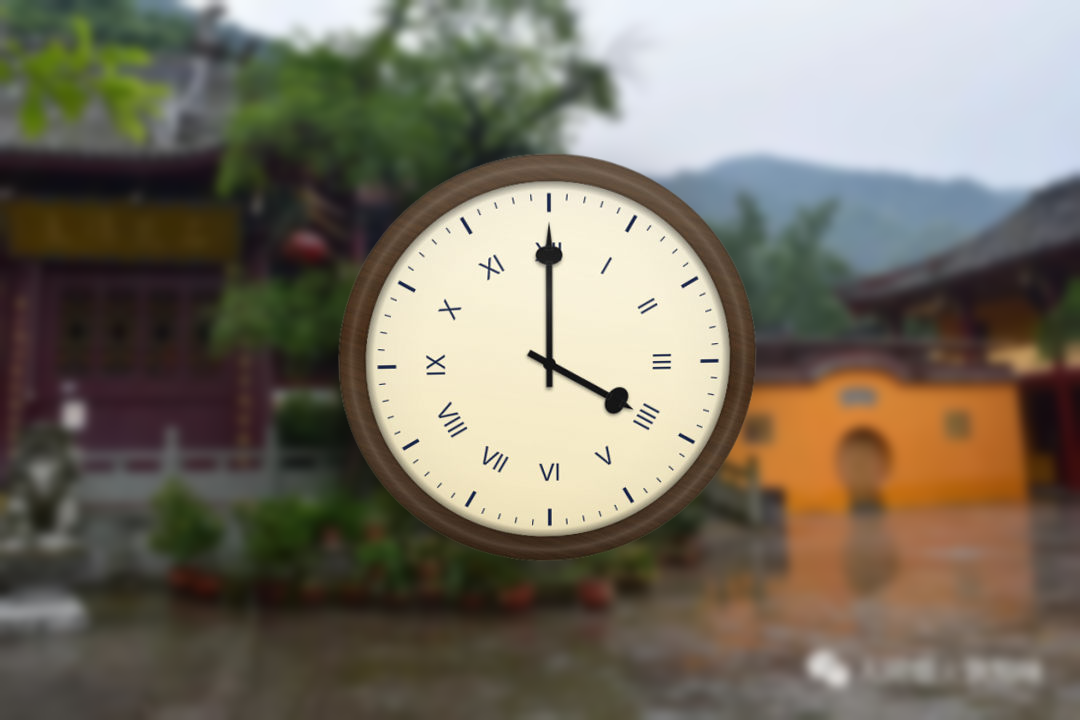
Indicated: 4 h 00 min
